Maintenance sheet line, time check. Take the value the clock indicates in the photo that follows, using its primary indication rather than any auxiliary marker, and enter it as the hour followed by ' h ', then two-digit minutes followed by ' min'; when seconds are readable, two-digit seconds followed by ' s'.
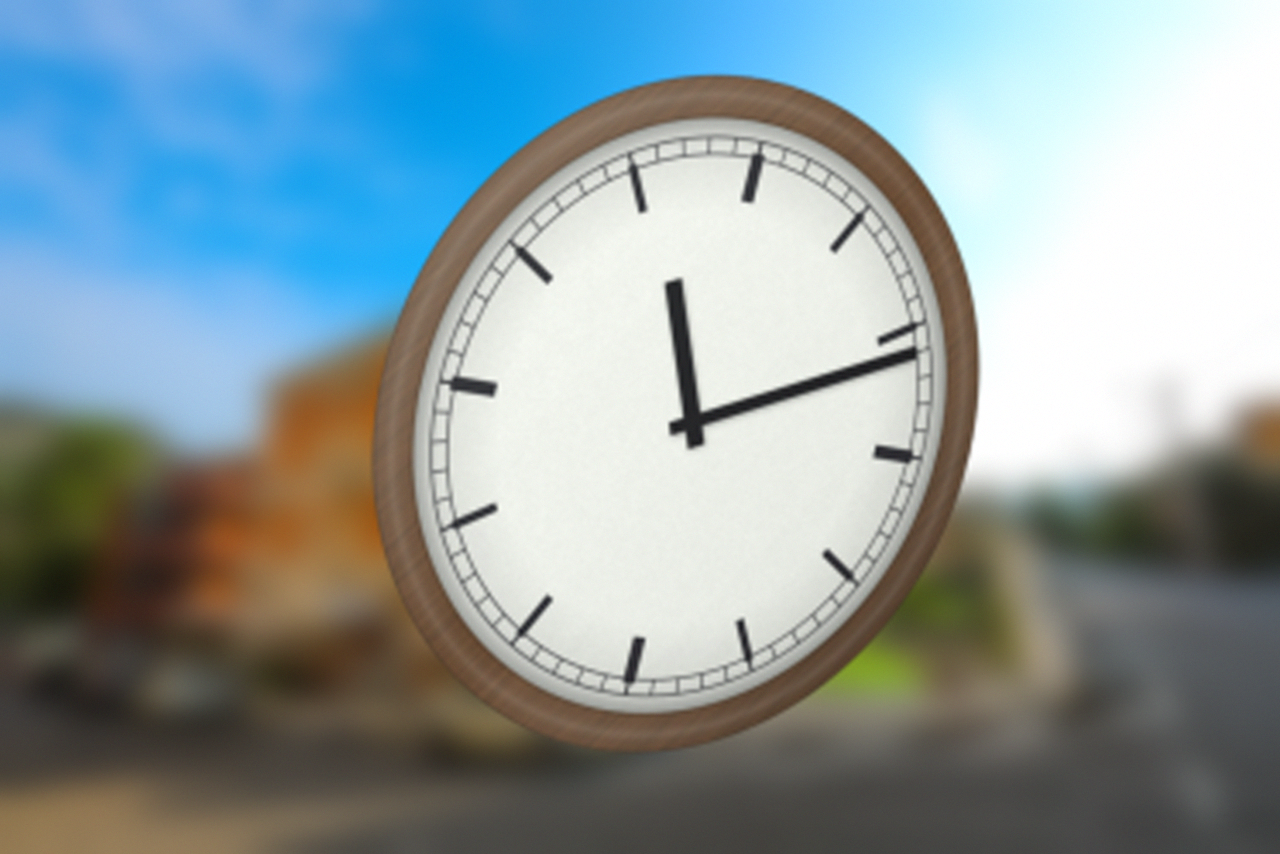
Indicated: 11 h 11 min
